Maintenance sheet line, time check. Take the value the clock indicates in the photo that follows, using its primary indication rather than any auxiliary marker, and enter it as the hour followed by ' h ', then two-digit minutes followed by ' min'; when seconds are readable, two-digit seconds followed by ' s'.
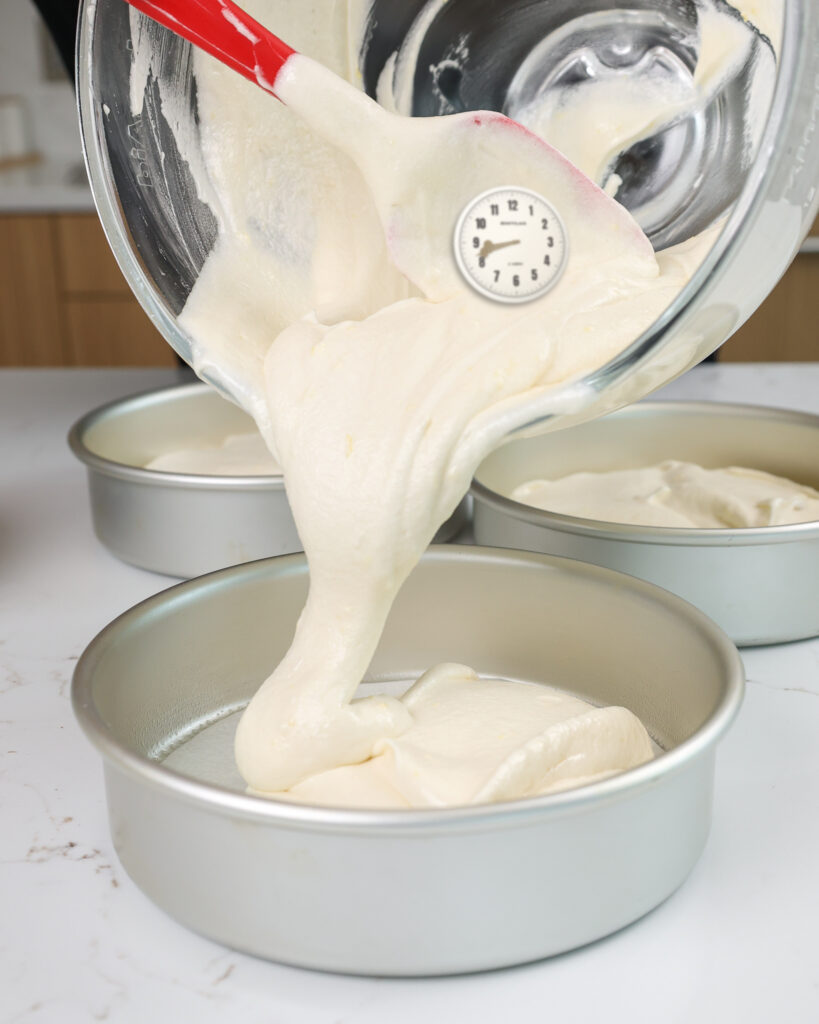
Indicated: 8 h 42 min
